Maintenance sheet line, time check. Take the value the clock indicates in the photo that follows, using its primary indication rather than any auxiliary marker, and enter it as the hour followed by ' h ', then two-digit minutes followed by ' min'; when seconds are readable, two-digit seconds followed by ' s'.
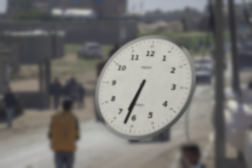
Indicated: 6 h 32 min
